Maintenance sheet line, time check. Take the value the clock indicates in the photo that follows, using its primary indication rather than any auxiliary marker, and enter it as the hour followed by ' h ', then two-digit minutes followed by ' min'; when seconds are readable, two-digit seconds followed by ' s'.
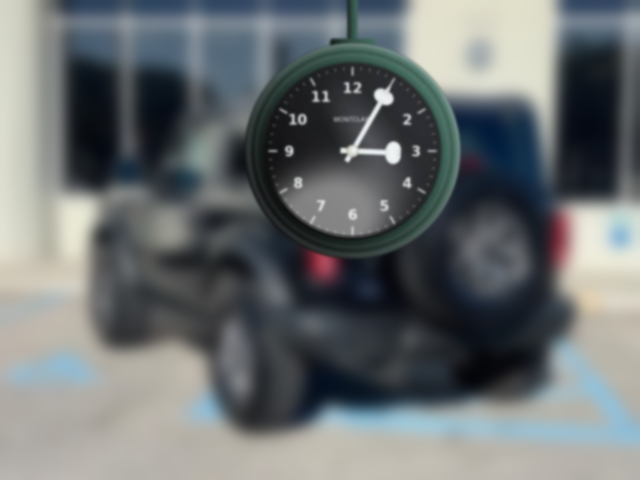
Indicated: 3 h 05 min
